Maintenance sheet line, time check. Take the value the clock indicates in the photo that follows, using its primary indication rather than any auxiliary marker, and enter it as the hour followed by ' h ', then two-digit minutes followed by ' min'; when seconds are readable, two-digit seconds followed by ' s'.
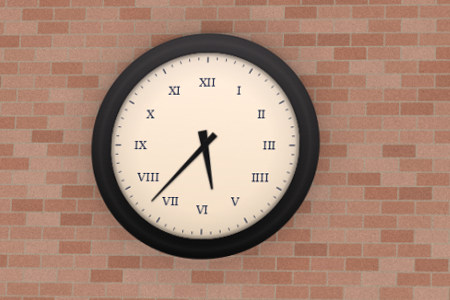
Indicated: 5 h 37 min
